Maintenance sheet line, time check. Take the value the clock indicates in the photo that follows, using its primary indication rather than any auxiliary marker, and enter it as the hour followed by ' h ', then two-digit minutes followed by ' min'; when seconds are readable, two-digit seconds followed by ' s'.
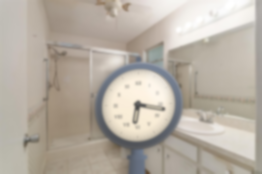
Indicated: 6 h 17 min
